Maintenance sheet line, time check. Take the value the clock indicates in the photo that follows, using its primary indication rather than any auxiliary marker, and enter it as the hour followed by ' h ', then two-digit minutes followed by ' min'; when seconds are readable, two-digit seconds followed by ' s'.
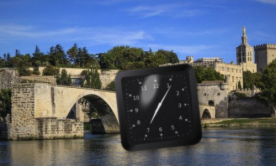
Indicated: 7 h 06 min
